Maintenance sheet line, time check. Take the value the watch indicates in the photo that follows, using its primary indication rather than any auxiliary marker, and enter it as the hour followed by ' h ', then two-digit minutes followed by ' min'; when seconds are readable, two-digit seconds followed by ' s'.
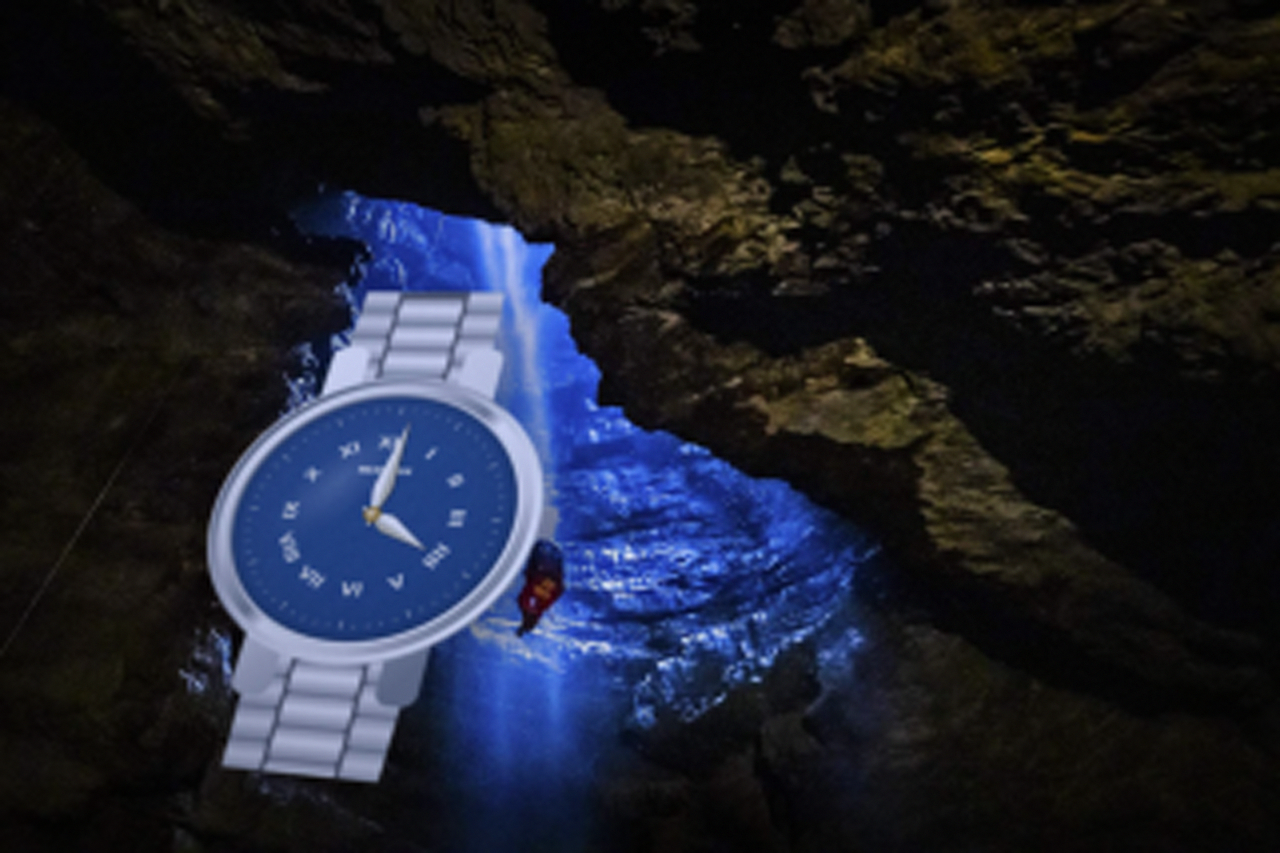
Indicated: 4 h 01 min
